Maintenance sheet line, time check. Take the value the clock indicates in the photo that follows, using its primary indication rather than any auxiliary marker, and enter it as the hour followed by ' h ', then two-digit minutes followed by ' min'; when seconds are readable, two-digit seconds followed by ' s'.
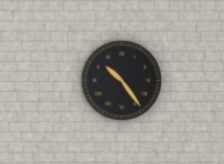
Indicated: 10 h 24 min
